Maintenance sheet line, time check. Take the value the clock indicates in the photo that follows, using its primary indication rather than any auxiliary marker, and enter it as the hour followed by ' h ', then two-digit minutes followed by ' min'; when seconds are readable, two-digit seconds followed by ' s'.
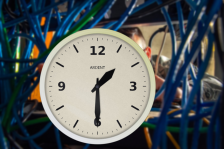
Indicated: 1 h 30 min
